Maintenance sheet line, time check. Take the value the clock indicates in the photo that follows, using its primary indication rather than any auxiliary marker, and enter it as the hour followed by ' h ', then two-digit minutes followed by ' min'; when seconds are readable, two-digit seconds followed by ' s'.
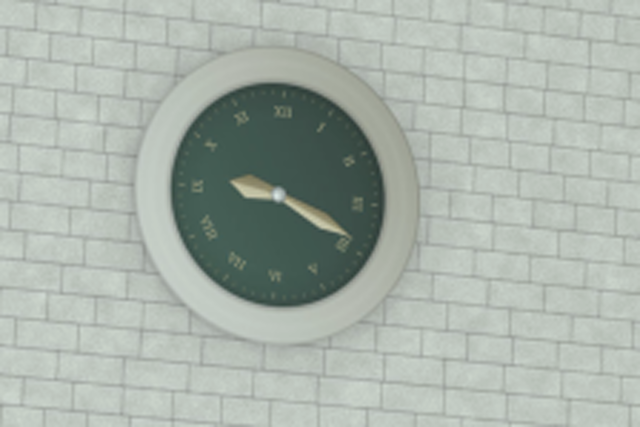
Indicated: 9 h 19 min
